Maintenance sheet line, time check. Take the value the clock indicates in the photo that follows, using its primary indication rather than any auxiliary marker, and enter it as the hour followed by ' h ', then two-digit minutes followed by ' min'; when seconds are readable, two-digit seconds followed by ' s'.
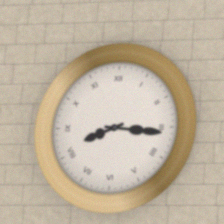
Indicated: 8 h 16 min
